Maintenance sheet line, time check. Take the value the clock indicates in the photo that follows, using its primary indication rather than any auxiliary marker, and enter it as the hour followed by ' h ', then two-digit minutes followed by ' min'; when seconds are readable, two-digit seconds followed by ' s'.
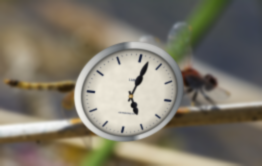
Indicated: 5 h 02 min
